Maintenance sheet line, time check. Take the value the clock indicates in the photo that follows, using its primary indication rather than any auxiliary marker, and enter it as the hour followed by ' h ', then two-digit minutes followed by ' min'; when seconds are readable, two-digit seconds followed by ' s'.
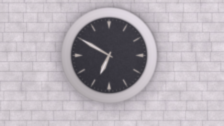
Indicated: 6 h 50 min
